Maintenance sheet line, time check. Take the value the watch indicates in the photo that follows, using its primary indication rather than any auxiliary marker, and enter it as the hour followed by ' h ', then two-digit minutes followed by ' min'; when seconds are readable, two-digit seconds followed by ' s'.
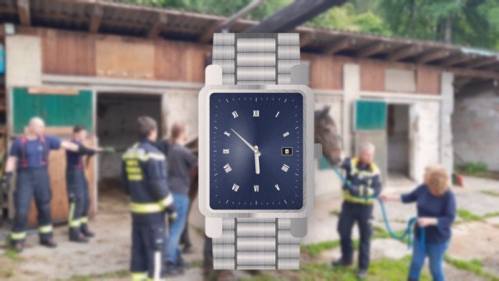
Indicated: 5 h 52 min
